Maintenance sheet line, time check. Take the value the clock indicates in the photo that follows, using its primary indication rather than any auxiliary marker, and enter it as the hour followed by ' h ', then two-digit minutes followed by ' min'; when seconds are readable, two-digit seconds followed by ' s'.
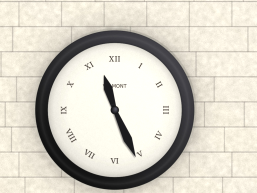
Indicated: 11 h 26 min
